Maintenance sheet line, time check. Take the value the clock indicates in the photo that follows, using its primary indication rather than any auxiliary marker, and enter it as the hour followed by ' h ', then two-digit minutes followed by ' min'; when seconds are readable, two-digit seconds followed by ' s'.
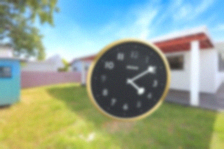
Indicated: 4 h 09 min
